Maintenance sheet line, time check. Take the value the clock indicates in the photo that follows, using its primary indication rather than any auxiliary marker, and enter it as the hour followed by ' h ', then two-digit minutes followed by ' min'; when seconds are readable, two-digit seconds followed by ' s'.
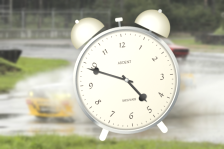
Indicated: 4 h 49 min
